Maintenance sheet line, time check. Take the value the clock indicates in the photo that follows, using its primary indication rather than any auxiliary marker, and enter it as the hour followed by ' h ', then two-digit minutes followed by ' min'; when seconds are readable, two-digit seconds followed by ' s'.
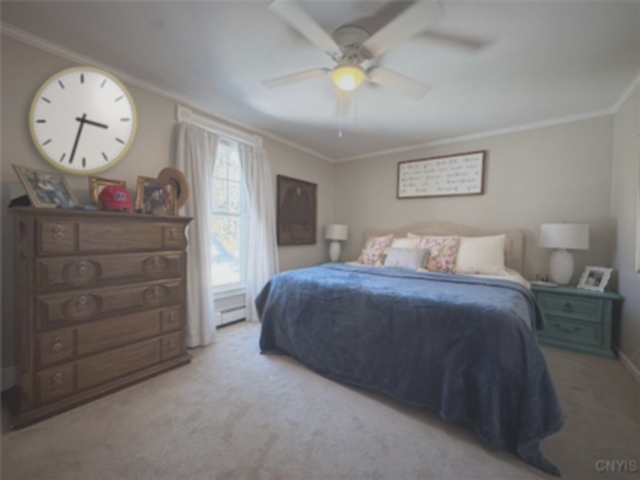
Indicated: 3 h 33 min
